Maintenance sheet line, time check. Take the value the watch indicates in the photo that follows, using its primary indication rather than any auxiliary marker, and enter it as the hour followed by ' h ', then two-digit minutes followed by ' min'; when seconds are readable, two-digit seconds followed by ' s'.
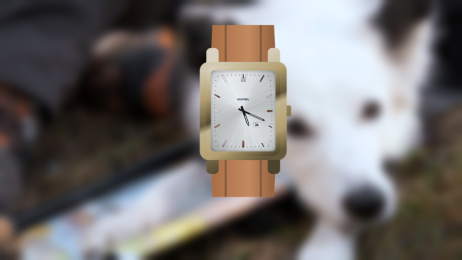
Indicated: 5 h 19 min
